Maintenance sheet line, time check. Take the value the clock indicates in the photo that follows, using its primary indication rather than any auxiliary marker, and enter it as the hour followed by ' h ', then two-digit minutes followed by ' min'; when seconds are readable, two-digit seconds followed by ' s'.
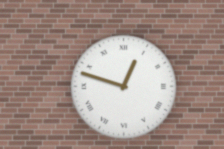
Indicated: 12 h 48 min
